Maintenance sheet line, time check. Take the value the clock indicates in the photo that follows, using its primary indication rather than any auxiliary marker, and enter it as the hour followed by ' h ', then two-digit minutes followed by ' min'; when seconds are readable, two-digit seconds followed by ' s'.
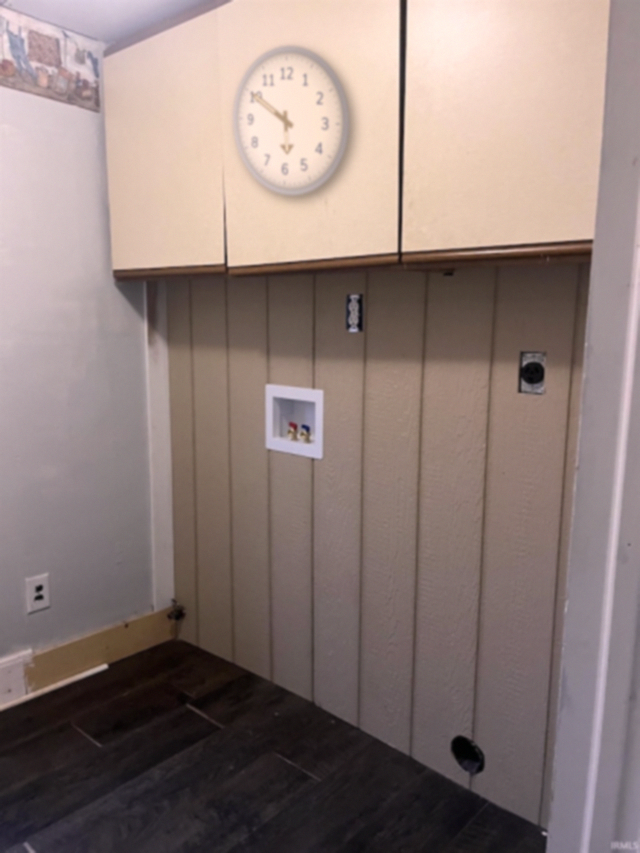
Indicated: 5 h 50 min
